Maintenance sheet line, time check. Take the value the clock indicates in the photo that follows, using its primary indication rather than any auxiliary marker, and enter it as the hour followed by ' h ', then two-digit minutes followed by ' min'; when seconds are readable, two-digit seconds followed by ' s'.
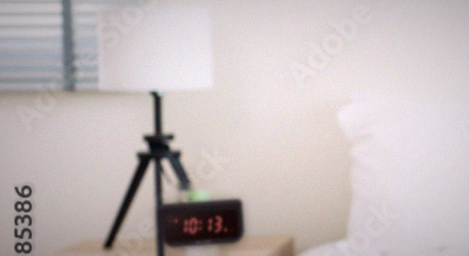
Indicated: 10 h 13 min
